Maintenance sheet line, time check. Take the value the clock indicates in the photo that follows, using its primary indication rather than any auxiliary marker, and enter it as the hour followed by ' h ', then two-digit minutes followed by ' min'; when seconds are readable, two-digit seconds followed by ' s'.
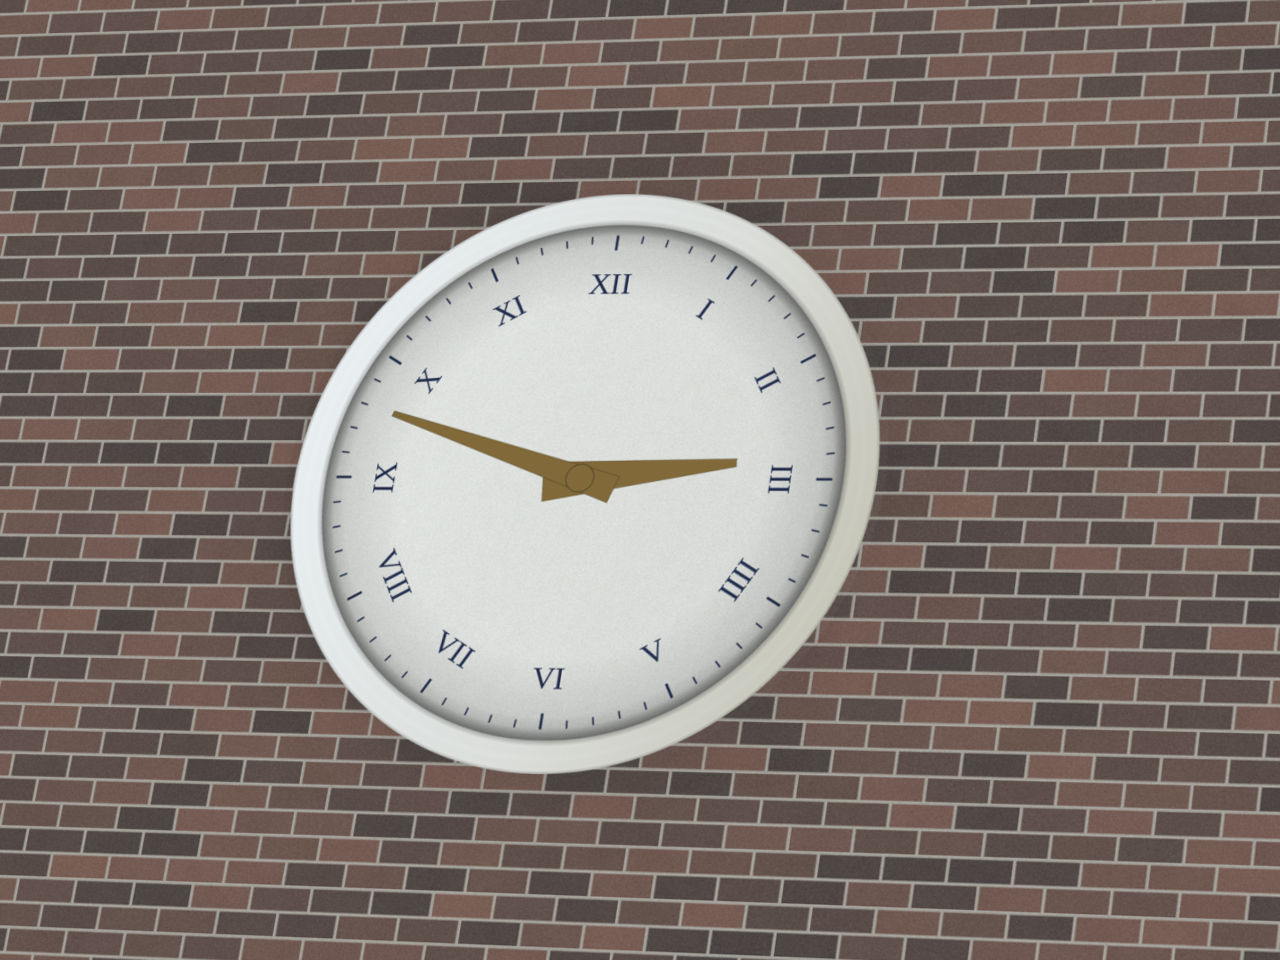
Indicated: 2 h 48 min
